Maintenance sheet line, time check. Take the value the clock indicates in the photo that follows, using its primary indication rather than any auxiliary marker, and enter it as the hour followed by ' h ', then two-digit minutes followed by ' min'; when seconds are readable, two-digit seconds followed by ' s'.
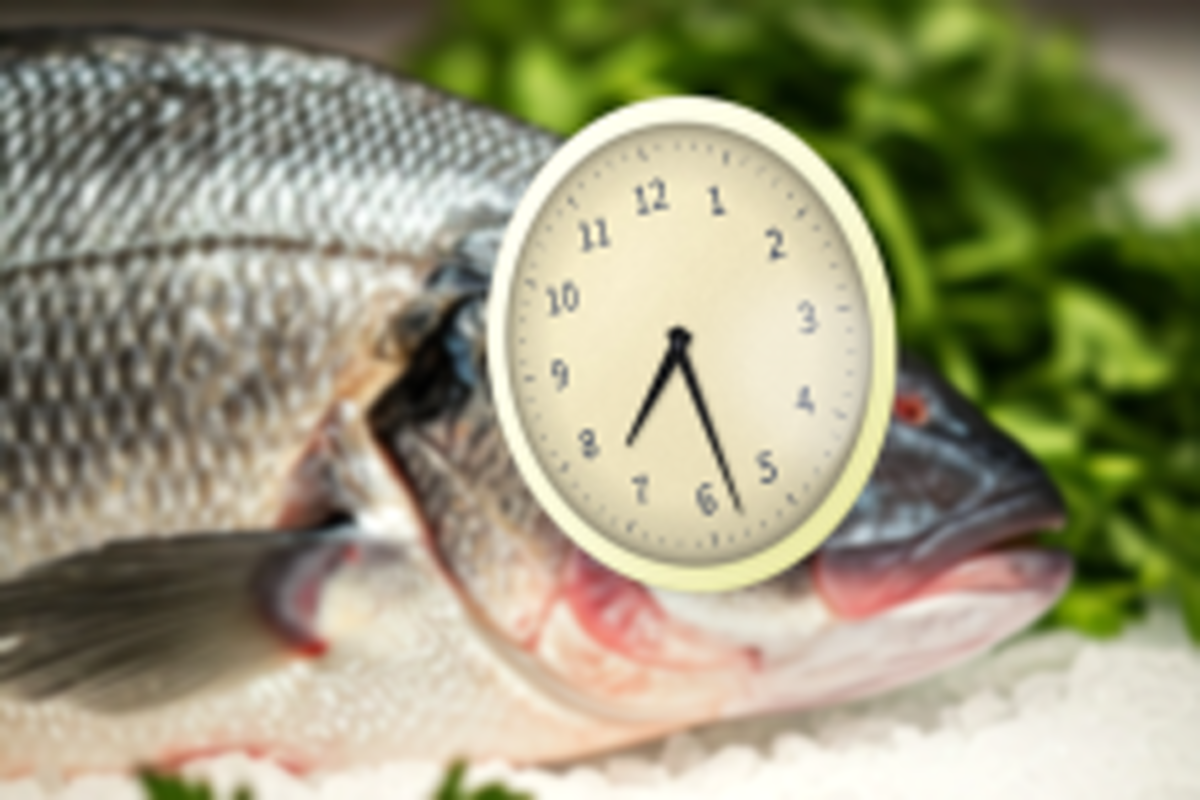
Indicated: 7 h 28 min
